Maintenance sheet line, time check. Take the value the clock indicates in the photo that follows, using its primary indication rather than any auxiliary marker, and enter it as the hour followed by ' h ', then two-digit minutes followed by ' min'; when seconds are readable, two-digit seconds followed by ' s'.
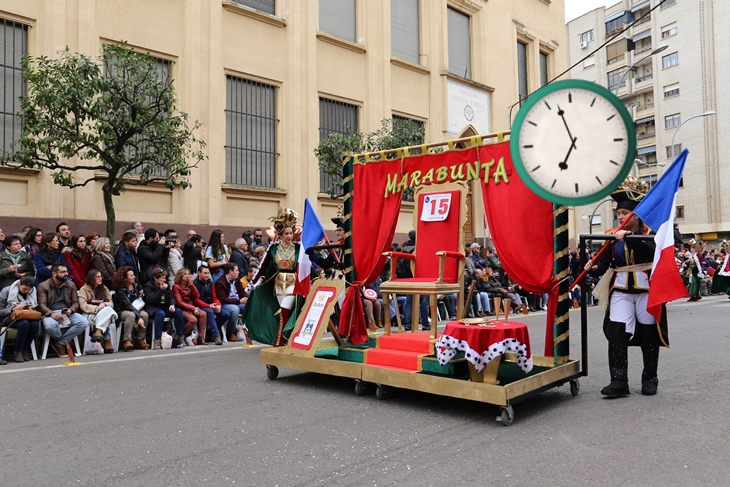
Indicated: 6 h 57 min
